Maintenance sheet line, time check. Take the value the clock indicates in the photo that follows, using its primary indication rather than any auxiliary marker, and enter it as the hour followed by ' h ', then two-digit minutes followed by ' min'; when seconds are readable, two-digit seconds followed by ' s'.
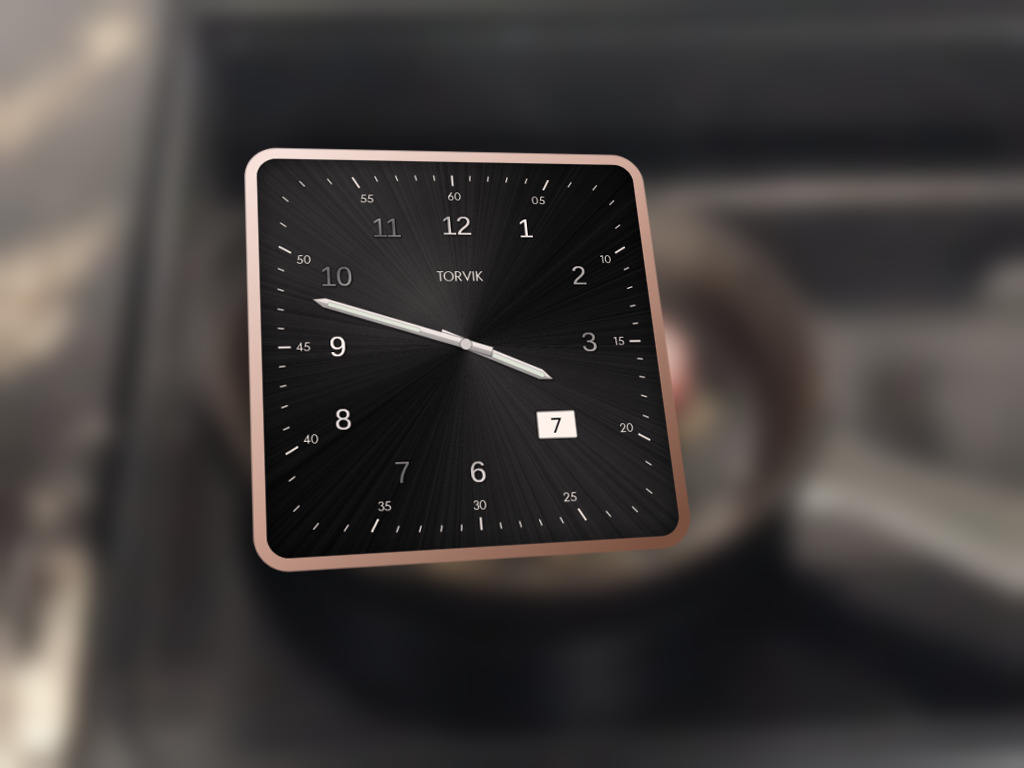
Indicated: 3 h 48 min
